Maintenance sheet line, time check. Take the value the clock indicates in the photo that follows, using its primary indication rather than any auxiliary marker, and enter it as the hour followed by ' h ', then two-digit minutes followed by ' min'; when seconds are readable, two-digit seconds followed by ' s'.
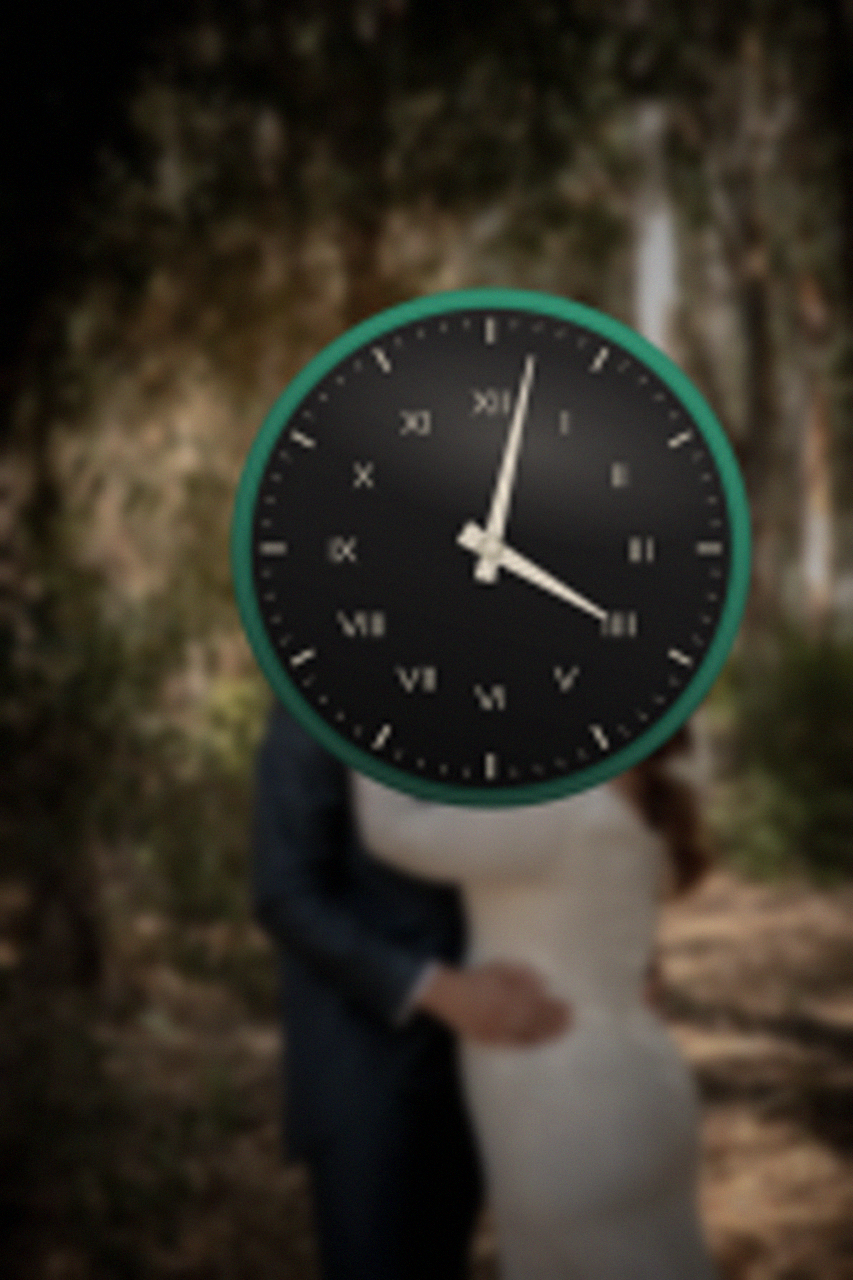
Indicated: 4 h 02 min
